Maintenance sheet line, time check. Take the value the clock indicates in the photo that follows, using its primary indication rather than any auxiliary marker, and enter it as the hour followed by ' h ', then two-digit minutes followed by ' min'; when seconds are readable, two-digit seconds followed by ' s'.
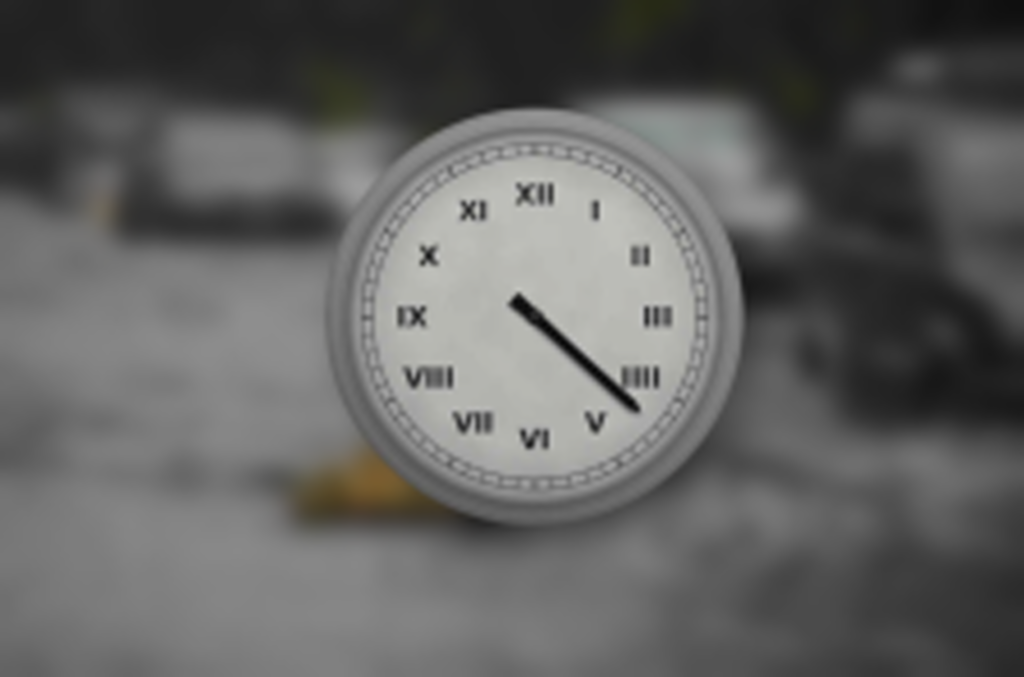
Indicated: 4 h 22 min
